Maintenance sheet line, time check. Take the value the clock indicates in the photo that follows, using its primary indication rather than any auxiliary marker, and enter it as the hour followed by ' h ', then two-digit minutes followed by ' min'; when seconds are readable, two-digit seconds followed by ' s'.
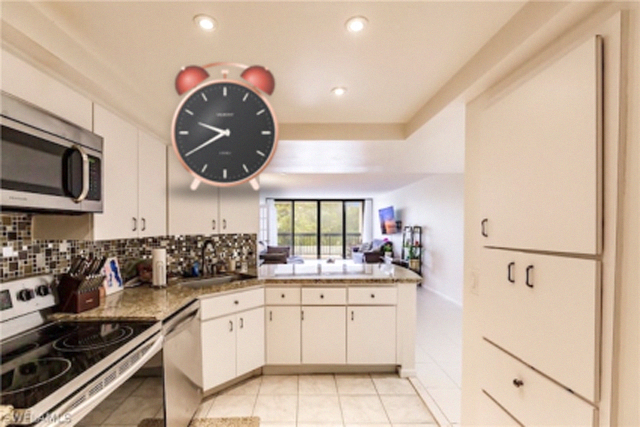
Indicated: 9 h 40 min
